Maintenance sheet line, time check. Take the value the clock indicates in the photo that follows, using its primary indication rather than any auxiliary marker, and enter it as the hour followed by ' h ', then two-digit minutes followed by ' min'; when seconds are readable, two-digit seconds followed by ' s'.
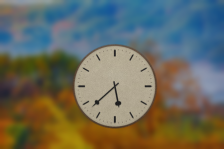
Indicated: 5 h 38 min
